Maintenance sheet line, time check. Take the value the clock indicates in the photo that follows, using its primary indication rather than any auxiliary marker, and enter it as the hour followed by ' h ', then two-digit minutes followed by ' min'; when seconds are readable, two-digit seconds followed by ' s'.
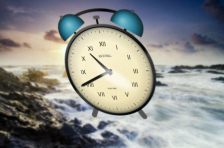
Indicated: 10 h 41 min
